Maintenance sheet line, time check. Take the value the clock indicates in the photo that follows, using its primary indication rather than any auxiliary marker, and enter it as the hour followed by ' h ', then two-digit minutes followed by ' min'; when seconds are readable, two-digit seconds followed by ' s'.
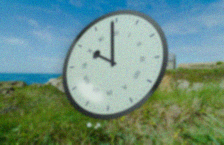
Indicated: 9 h 59 min
